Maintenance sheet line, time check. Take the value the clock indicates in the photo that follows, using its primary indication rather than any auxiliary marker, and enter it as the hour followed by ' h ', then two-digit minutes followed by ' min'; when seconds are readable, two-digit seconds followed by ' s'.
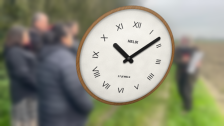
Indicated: 10 h 08 min
